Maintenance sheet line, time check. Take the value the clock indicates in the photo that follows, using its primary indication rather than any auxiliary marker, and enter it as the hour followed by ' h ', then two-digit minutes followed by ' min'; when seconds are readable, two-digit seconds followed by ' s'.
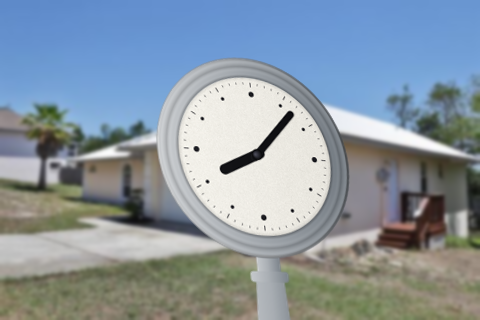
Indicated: 8 h 07 min
